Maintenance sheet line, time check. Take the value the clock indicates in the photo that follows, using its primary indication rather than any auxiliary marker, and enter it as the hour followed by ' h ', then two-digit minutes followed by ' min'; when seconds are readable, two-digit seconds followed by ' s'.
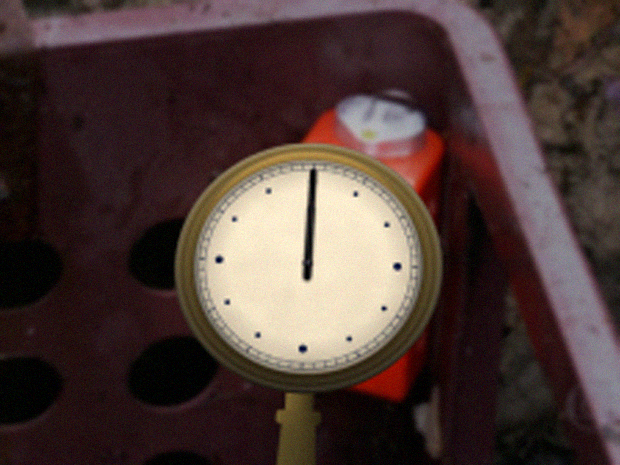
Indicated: 12 h 00 min
